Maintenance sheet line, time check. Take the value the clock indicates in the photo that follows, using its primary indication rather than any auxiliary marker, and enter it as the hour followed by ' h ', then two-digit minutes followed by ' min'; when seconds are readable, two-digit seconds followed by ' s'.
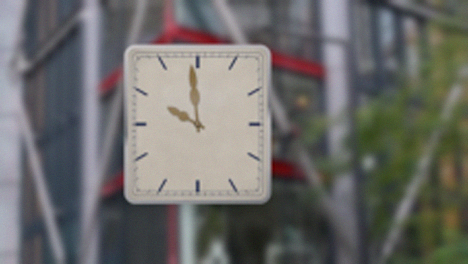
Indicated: 9 h 59 min
